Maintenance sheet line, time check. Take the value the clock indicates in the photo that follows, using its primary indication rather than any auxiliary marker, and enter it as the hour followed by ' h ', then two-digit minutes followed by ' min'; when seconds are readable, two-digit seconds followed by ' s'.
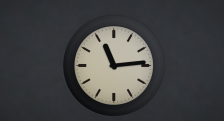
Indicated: 11 h 14 min
